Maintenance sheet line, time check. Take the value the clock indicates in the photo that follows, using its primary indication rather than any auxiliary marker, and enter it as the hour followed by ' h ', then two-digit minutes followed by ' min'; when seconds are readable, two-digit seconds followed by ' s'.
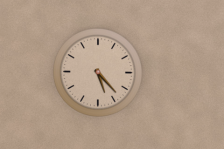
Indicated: 5 h 23 min
